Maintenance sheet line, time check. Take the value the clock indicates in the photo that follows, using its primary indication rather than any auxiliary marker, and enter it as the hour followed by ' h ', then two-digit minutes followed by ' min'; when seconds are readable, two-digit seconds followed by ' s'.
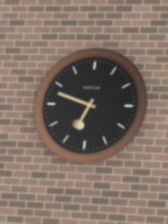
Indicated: 6 h 48 min
